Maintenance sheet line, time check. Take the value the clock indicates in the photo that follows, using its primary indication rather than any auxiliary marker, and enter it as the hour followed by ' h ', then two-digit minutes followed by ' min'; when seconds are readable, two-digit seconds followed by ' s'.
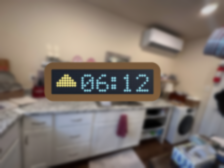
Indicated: 6 h 12 min
